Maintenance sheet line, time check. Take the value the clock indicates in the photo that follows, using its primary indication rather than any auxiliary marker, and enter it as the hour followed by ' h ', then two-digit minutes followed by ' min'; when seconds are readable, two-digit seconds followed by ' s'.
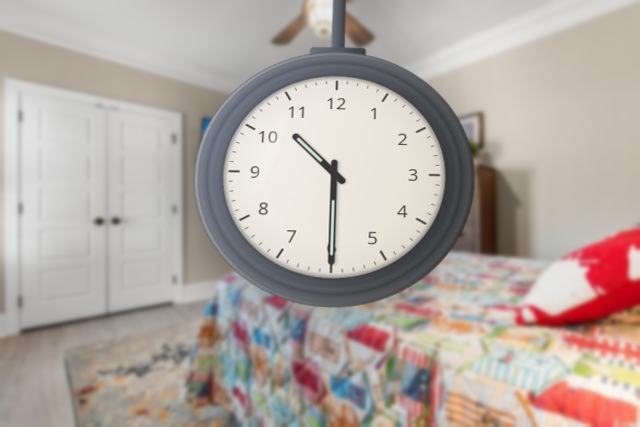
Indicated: 10 h 30 min
